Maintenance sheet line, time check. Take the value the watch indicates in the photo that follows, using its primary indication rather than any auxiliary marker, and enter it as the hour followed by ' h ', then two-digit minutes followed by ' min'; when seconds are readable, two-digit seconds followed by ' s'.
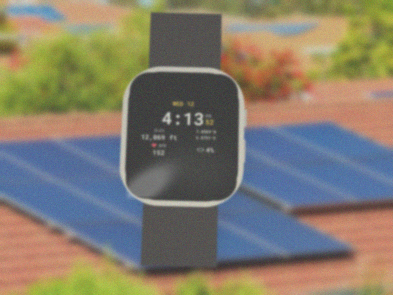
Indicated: 4 h 13 min
